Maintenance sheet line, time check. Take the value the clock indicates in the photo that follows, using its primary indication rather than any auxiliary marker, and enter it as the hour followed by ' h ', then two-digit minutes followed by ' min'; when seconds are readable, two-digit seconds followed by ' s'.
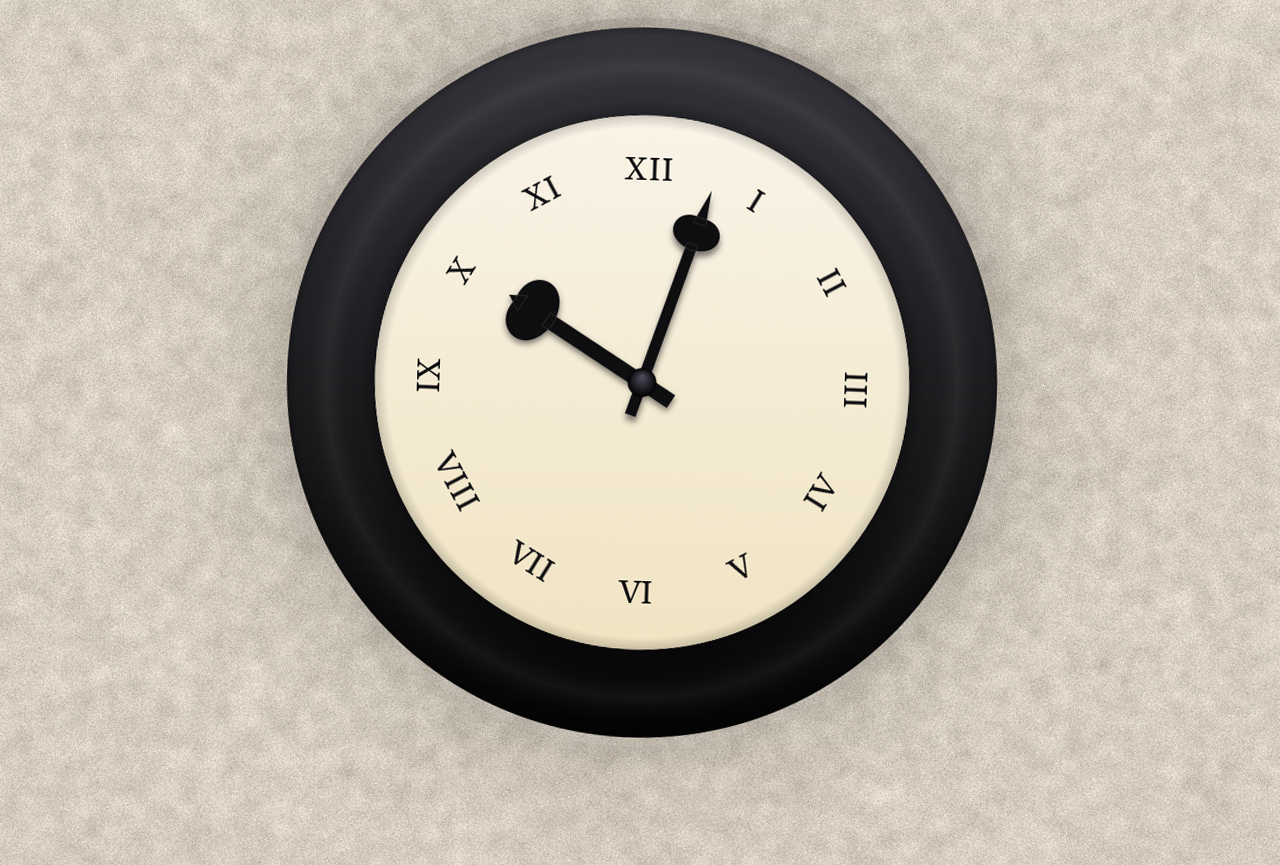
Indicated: 10 h 03 min
